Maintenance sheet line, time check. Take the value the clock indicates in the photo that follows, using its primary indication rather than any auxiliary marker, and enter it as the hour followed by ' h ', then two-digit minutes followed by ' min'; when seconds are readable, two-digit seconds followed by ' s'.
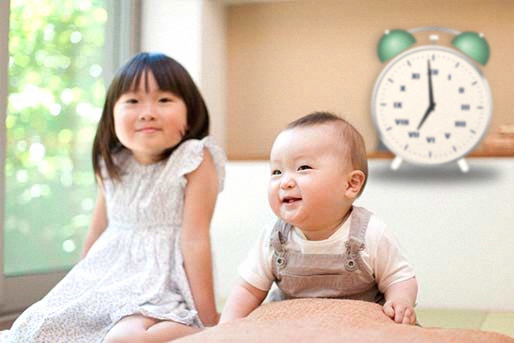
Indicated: 6 h 59 min
